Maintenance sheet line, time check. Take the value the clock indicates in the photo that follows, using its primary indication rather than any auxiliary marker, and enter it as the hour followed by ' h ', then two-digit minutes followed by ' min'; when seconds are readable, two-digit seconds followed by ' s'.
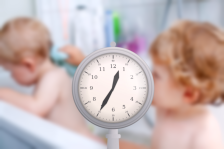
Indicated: 12 h 35 min
